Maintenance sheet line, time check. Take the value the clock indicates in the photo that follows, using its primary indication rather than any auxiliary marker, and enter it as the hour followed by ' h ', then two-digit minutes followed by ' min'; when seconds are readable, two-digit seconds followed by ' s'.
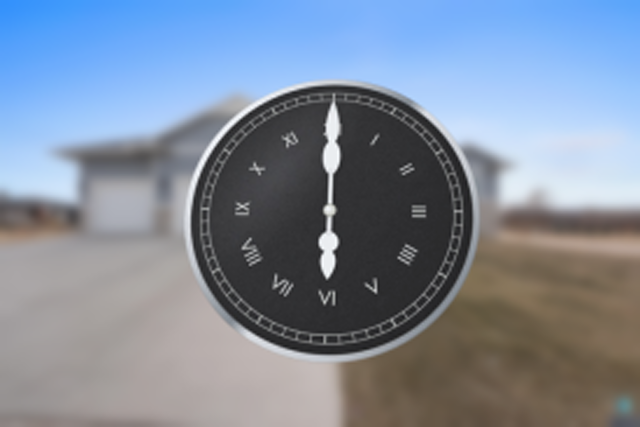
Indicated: 6 h 00 min
